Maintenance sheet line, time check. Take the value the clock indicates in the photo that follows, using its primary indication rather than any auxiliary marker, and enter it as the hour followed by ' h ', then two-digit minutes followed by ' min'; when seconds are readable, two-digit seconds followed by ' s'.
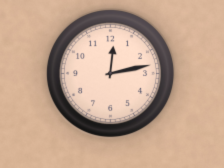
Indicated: 12 h 13 min
